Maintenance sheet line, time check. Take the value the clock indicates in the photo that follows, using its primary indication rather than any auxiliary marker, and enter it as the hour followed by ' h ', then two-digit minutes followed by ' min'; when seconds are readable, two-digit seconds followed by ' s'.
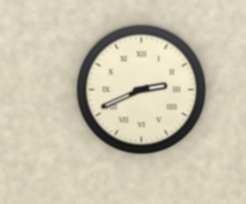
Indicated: 2 h 41 min
